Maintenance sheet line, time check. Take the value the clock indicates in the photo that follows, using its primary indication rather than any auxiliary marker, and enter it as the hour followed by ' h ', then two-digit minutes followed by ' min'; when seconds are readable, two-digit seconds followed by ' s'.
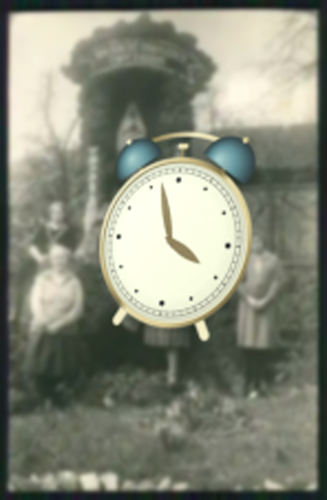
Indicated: 3 h 57 min
